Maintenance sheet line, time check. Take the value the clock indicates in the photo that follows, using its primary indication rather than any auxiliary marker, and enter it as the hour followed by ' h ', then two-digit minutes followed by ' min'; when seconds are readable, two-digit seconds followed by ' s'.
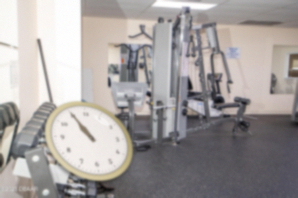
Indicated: 10 h 55 min
